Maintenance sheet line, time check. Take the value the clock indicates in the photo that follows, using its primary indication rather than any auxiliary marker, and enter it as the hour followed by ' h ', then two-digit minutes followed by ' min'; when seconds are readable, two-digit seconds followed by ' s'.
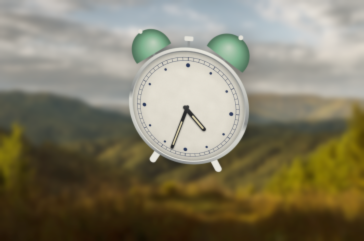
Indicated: 4 h 33 min
